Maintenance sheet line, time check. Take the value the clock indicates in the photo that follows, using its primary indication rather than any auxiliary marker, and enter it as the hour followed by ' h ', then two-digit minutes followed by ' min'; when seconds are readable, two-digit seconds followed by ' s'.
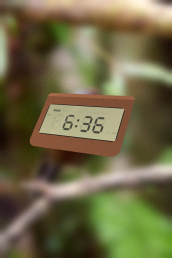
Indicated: 6 h 36 min
